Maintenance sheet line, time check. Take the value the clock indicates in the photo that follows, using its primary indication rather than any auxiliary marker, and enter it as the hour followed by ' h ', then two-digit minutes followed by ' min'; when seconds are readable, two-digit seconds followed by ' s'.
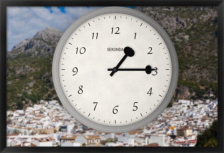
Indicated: 1 h 15 min
